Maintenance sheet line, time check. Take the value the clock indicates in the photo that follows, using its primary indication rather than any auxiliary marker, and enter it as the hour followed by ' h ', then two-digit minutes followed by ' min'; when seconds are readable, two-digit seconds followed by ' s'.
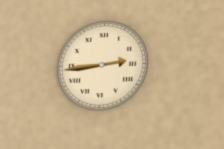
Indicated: 2 h 44 min
